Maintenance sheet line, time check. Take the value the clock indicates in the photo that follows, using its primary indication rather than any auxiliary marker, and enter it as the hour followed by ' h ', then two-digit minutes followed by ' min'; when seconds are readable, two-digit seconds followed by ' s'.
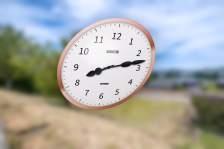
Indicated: 8 h 13 min
